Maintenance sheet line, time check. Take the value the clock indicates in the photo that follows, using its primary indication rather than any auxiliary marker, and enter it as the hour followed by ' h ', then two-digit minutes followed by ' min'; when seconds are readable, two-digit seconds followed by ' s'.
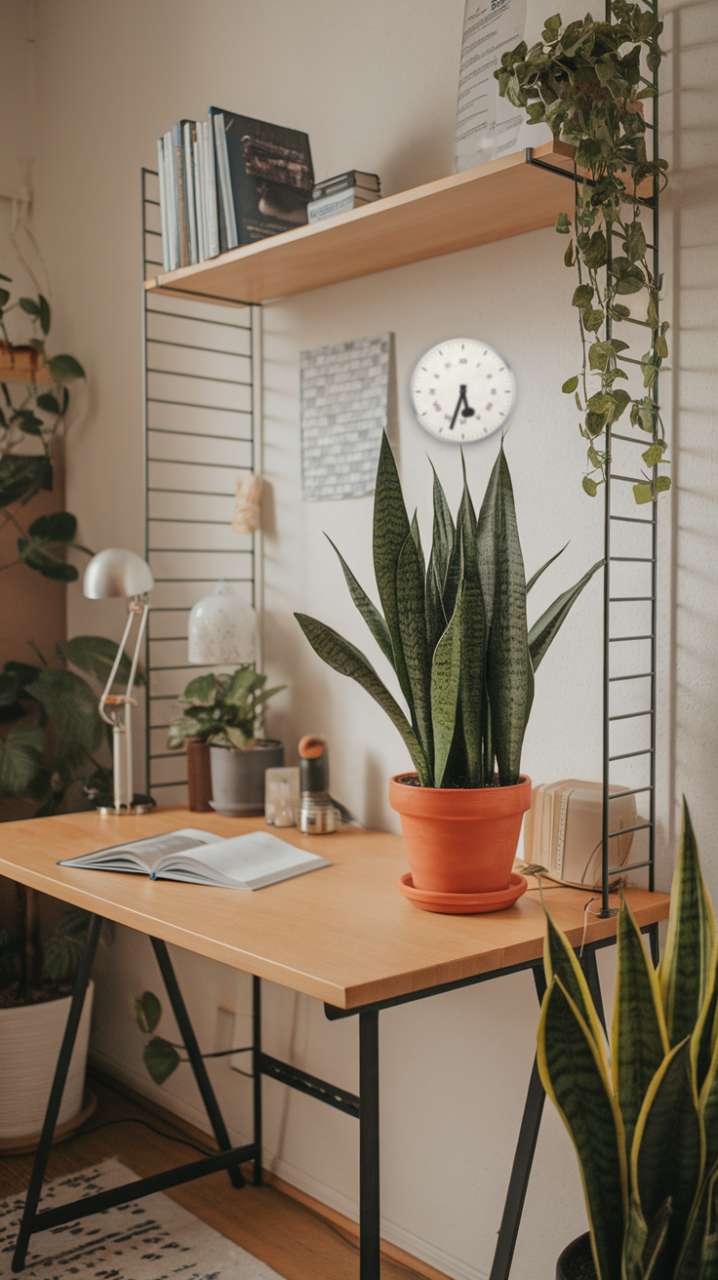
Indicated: 5 h 33 min
